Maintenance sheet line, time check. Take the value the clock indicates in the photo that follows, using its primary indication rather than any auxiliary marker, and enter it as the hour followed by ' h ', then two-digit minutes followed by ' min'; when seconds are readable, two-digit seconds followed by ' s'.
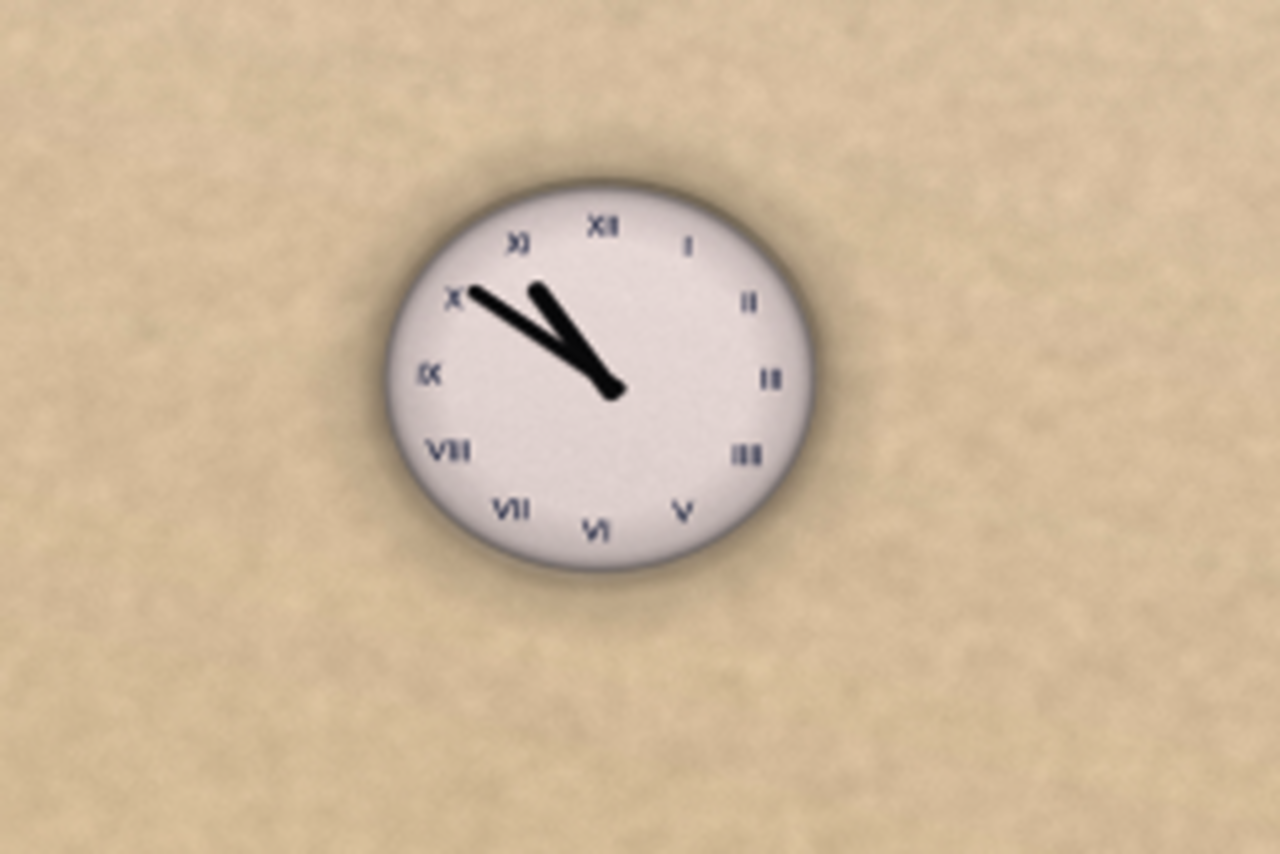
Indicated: 10 h 51 min
